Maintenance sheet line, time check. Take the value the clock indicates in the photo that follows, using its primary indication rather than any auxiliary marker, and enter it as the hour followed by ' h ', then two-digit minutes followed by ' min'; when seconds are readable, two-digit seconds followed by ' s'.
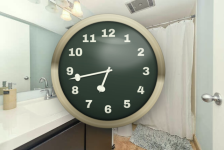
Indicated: 6 h 43 min
